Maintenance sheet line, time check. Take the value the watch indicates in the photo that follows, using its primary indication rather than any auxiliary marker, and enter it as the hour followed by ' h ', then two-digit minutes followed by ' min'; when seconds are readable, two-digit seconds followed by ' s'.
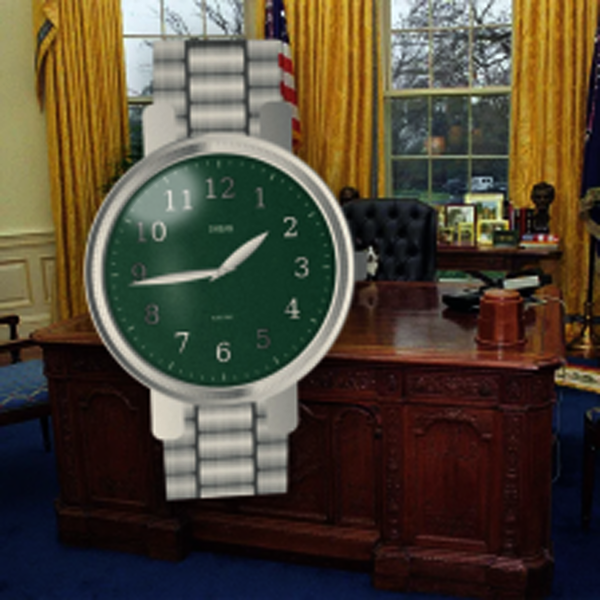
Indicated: 1 h 44 min
